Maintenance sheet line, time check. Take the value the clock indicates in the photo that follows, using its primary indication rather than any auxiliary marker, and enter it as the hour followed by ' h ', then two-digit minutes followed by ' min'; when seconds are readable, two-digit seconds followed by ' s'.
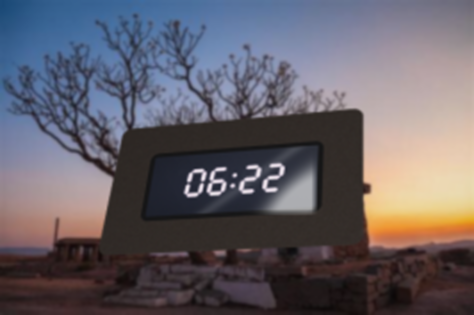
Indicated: 6 h 22 min
